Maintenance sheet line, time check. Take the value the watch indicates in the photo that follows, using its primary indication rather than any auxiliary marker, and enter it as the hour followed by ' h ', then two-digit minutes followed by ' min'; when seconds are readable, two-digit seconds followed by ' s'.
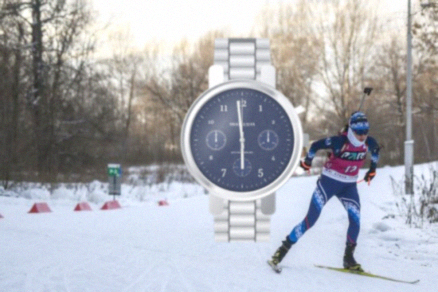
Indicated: 5 h 59 min
